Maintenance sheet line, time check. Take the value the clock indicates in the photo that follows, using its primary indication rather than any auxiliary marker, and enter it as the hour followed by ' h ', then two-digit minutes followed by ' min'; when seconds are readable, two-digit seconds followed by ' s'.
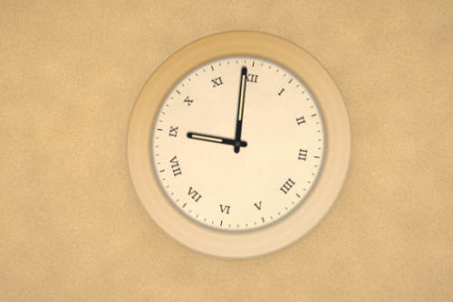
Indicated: 8 h 59 min
